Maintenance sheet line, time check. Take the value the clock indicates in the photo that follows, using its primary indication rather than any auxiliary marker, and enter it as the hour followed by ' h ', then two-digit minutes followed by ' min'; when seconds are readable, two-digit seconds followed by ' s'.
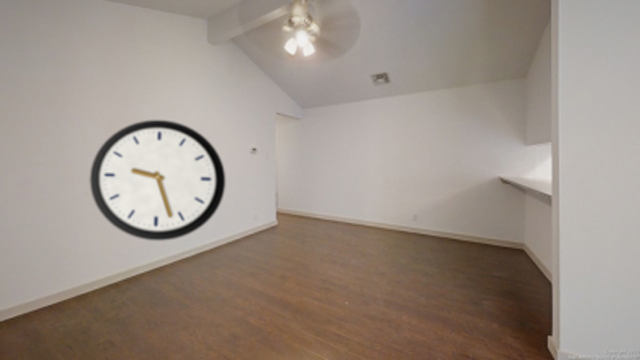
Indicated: 9 h 27 min
